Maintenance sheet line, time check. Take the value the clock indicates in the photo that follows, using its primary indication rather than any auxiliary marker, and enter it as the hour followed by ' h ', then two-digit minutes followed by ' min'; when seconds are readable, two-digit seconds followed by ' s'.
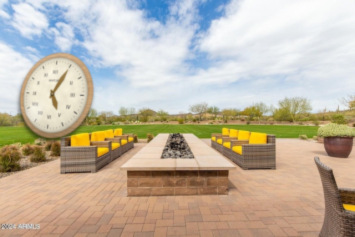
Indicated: 5 h 05 min
